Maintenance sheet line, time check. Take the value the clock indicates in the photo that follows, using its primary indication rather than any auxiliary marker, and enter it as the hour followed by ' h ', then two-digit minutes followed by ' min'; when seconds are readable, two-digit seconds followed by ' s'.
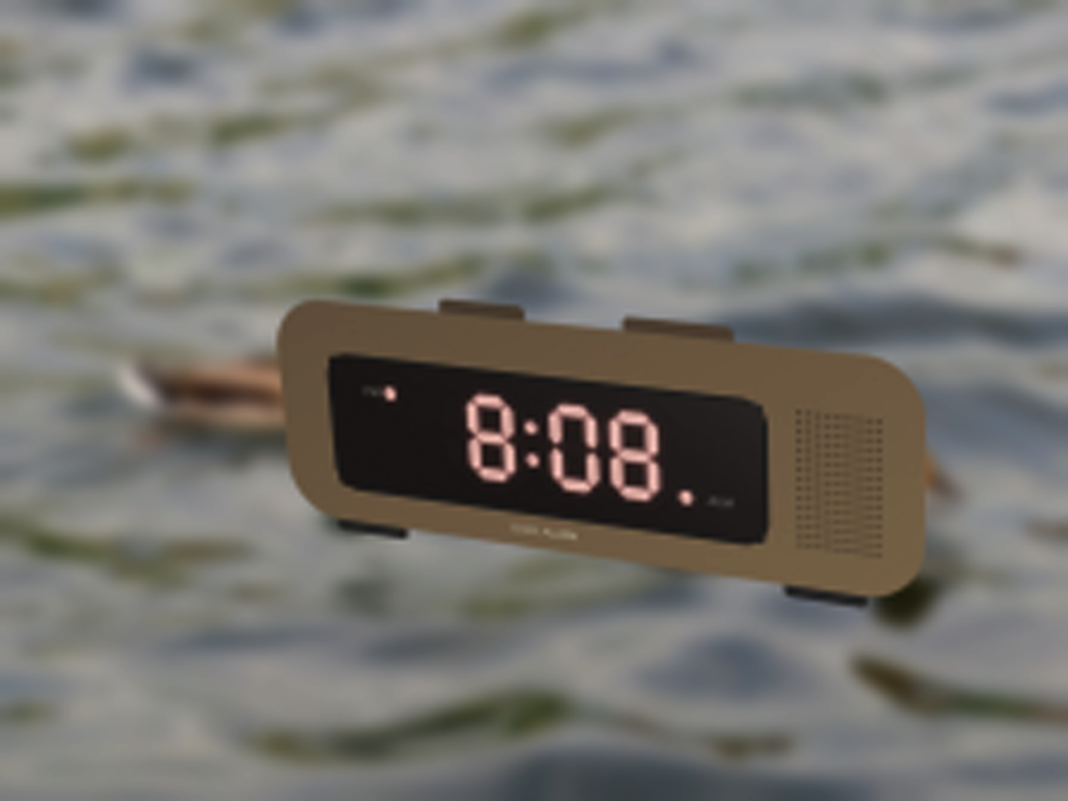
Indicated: 8 h 08 min
